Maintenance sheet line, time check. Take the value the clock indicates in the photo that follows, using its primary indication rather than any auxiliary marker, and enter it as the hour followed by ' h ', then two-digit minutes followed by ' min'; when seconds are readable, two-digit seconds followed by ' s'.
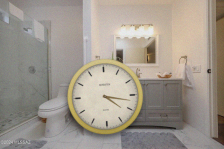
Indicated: 4 h 17 min
